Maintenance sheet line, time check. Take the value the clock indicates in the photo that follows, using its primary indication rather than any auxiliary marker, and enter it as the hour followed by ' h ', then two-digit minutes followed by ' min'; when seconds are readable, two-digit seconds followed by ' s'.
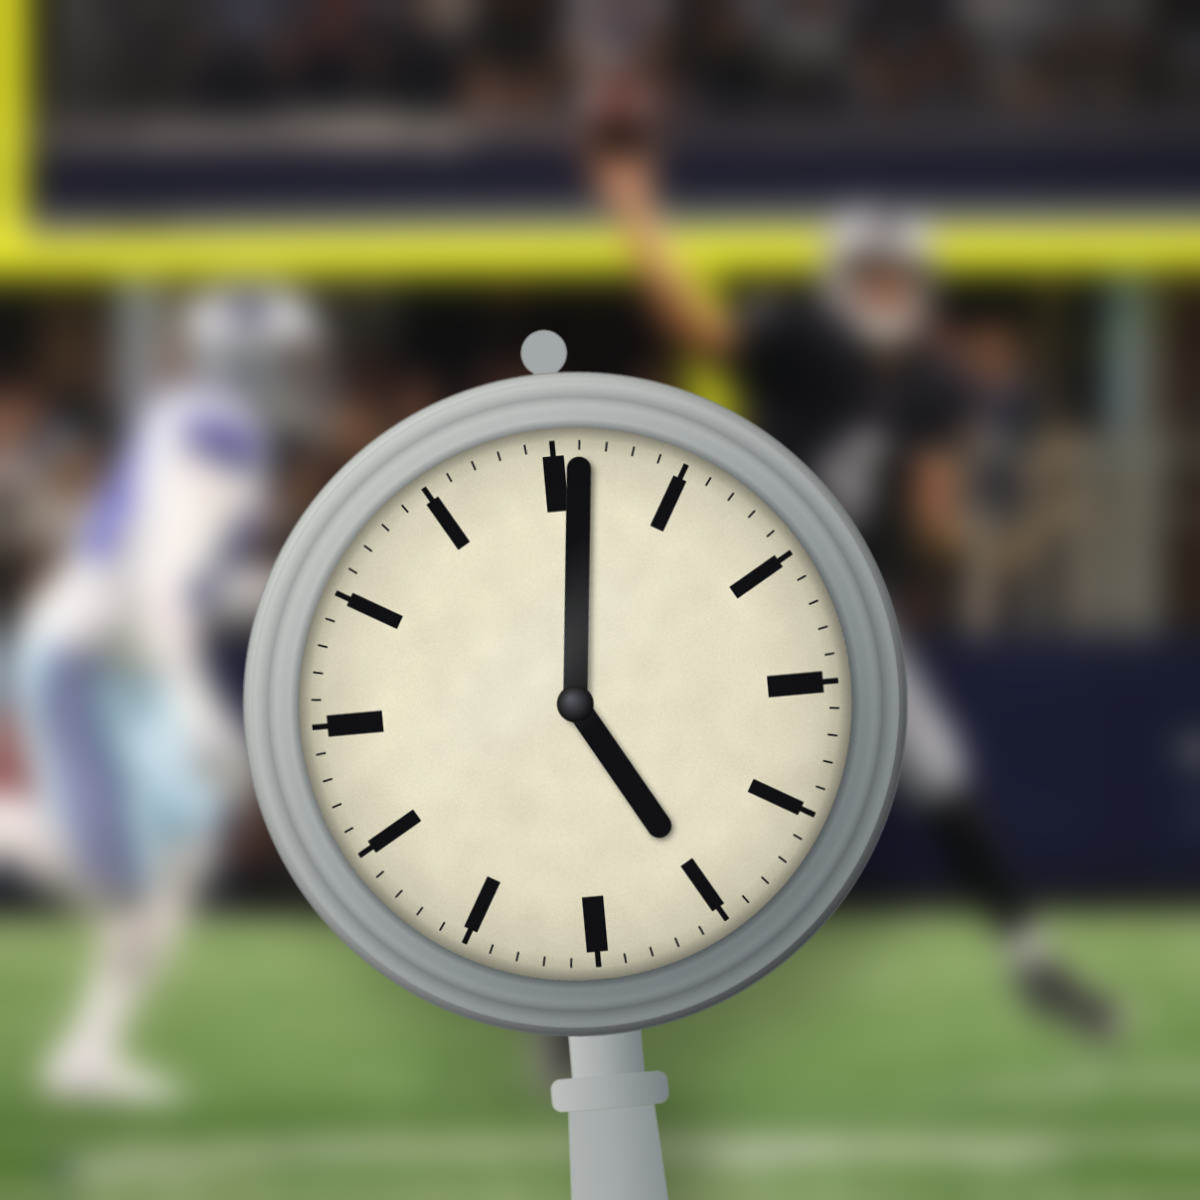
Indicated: 5 h 01 min
